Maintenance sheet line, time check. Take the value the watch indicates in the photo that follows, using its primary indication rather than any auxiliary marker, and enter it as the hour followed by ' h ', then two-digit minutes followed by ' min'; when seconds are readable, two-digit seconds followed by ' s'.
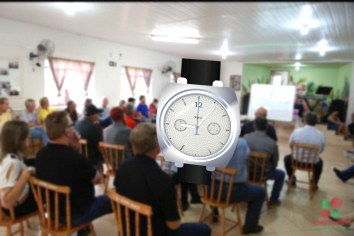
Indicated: 9 h 06 min
